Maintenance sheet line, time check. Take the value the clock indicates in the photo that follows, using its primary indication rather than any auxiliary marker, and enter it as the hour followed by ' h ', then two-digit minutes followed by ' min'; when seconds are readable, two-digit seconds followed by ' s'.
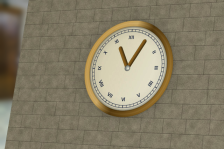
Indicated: 11 h 05 min
